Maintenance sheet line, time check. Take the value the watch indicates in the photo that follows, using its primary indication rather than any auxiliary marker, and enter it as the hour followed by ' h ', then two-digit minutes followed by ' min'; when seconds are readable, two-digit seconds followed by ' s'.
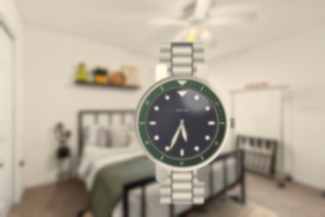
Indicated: 5 h 34 min
